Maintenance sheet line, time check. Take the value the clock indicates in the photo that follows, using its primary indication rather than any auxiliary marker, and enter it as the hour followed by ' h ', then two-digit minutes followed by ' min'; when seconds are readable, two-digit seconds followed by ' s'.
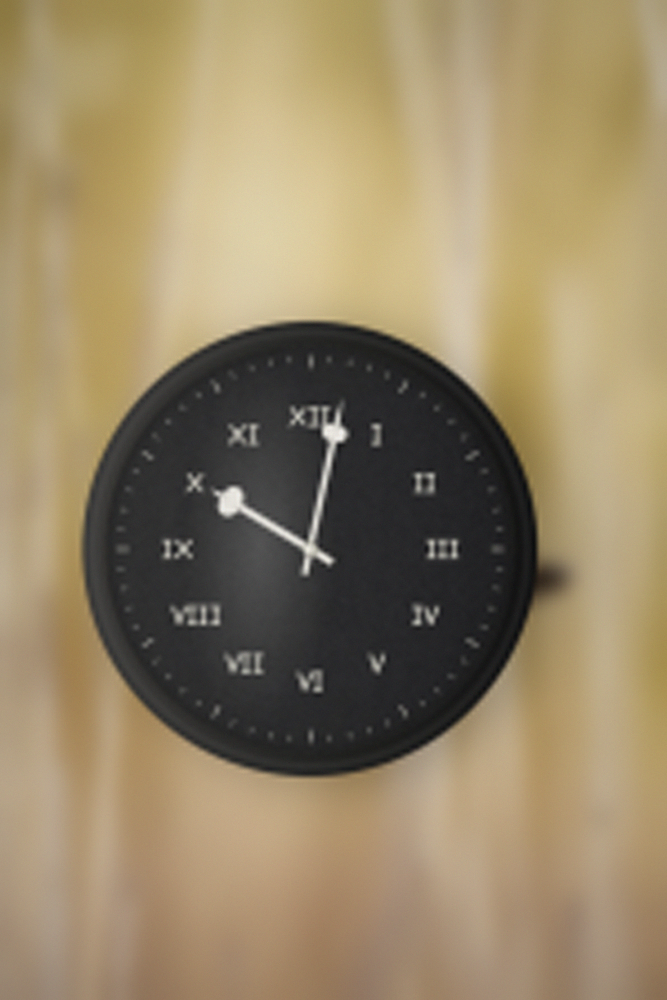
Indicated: 10 h 02 min
